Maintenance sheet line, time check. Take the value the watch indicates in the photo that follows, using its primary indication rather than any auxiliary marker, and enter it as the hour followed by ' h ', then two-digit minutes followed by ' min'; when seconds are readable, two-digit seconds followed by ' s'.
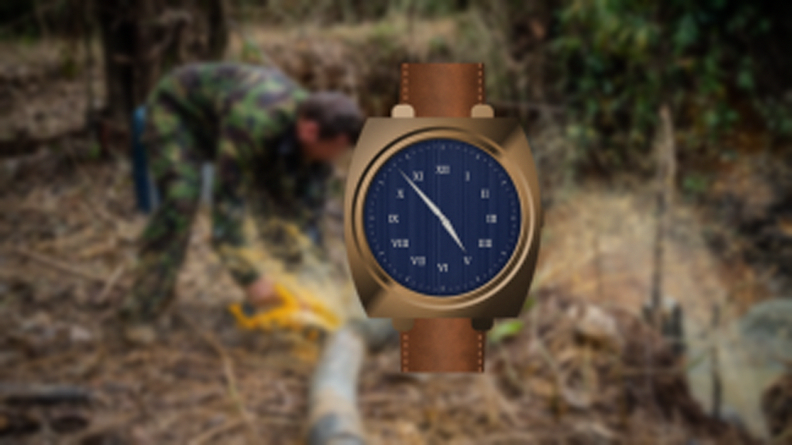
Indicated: 4 h 53 min
